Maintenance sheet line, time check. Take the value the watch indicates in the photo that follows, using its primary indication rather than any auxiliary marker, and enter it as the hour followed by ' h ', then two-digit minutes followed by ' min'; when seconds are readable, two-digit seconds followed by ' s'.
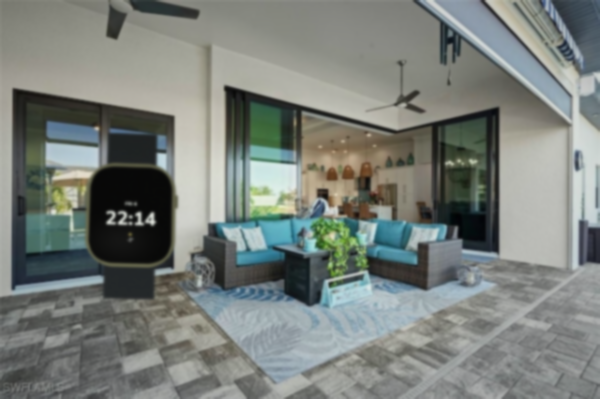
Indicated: 22 h 14 min
